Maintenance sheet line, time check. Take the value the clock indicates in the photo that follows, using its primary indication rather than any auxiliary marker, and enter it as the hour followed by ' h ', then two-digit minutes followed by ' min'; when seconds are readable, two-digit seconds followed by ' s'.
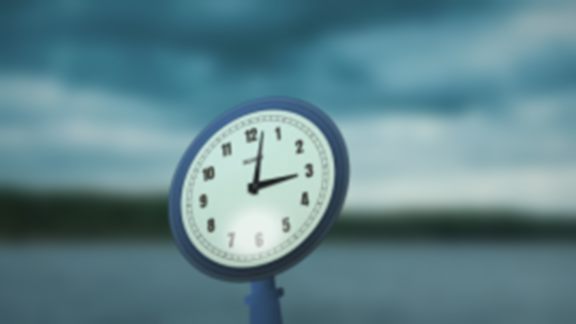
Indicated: 3 h 02 min
